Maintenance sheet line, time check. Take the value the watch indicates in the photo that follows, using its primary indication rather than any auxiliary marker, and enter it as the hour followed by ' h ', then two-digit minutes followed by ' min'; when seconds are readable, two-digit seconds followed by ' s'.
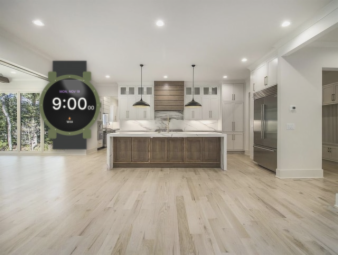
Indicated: 9 h 00 min
